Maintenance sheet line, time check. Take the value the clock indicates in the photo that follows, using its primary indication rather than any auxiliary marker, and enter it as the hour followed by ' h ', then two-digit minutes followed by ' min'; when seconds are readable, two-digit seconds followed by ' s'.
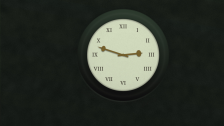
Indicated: 2 h 48 min
